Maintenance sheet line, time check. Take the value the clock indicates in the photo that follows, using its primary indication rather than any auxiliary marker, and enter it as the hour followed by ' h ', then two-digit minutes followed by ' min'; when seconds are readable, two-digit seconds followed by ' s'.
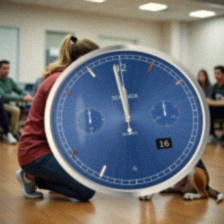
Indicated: 11 h 59 min
